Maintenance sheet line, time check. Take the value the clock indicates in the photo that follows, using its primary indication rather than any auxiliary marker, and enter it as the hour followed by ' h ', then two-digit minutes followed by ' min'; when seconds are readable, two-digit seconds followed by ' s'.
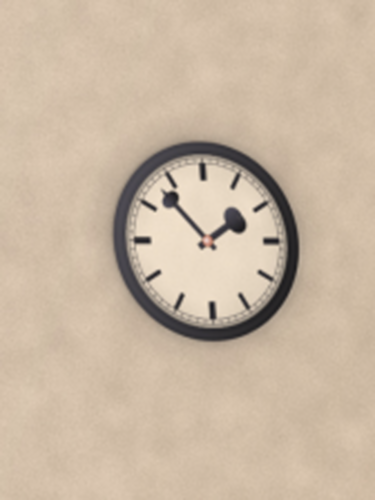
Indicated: 1 h 53 min
